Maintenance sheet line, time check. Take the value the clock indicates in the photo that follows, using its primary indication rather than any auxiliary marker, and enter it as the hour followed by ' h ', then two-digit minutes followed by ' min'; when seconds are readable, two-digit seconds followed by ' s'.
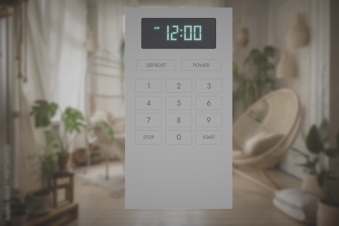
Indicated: 12 h 00 min
